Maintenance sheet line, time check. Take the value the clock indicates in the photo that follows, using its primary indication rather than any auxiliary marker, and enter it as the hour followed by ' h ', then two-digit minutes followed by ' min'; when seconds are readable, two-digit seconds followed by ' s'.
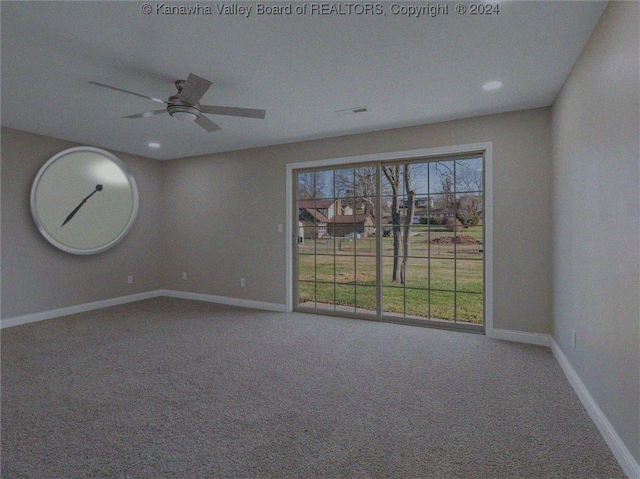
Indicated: 1 h 37 min
